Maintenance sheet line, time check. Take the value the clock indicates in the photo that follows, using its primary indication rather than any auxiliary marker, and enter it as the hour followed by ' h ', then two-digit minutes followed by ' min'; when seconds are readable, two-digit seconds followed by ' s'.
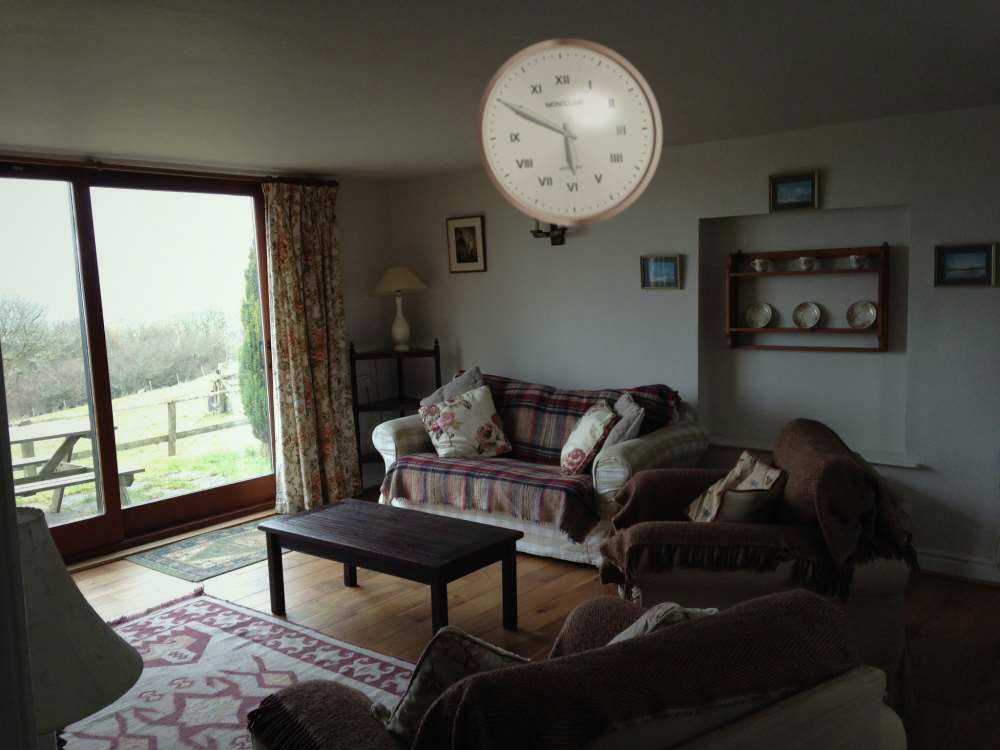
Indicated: 5 h 50 min
